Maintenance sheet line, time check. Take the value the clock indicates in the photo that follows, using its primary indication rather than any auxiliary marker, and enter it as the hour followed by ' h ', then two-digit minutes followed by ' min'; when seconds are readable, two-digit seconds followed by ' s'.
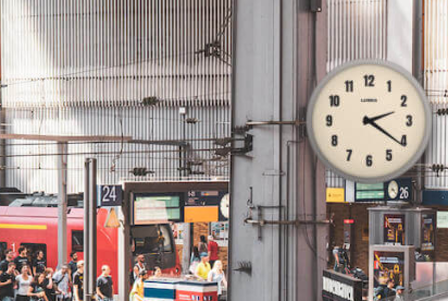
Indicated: 2 h 21 min
